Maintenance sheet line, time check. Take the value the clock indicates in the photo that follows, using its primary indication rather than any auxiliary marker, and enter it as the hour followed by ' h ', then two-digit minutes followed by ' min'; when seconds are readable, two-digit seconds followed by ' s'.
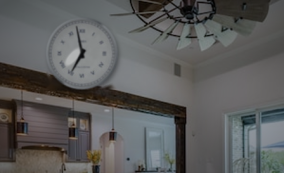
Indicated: 6 h 58 min
